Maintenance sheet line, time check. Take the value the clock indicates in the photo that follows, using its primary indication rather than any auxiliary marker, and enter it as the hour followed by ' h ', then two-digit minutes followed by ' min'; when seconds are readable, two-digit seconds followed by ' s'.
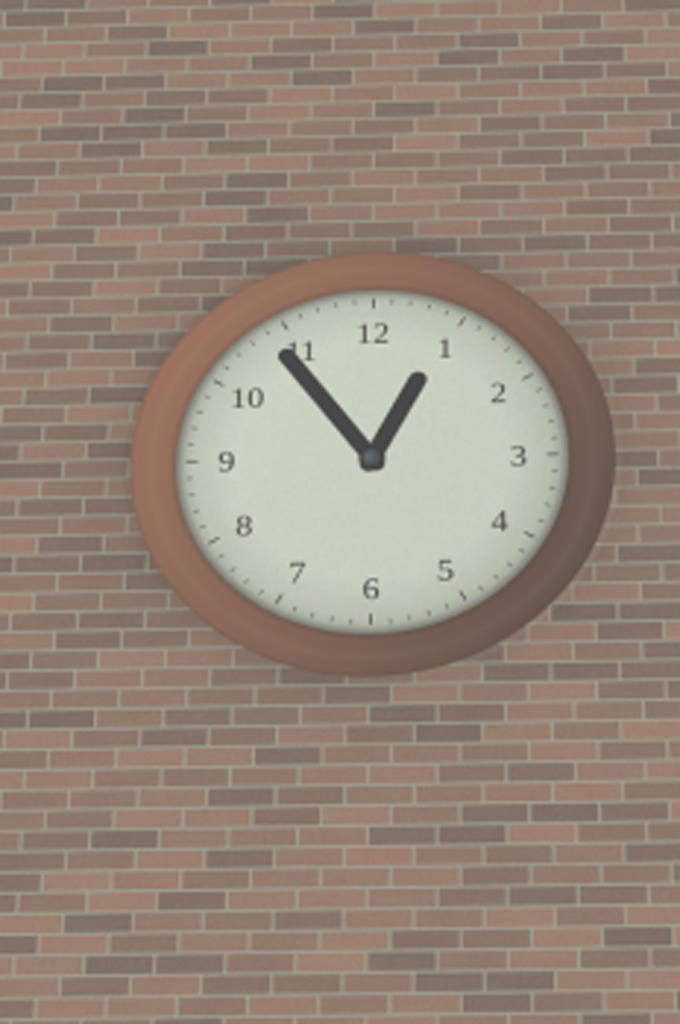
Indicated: 12 h 54 min
